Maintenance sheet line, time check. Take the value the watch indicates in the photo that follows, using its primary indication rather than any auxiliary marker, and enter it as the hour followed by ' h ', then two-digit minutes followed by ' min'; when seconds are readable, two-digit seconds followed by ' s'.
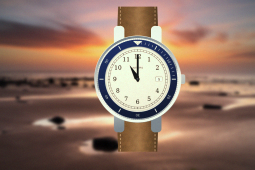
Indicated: 11 h 00 min
